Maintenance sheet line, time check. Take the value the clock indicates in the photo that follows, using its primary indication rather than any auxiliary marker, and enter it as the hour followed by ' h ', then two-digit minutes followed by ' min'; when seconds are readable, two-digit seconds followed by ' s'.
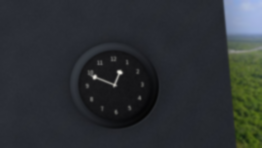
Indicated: 12 h 49 min
